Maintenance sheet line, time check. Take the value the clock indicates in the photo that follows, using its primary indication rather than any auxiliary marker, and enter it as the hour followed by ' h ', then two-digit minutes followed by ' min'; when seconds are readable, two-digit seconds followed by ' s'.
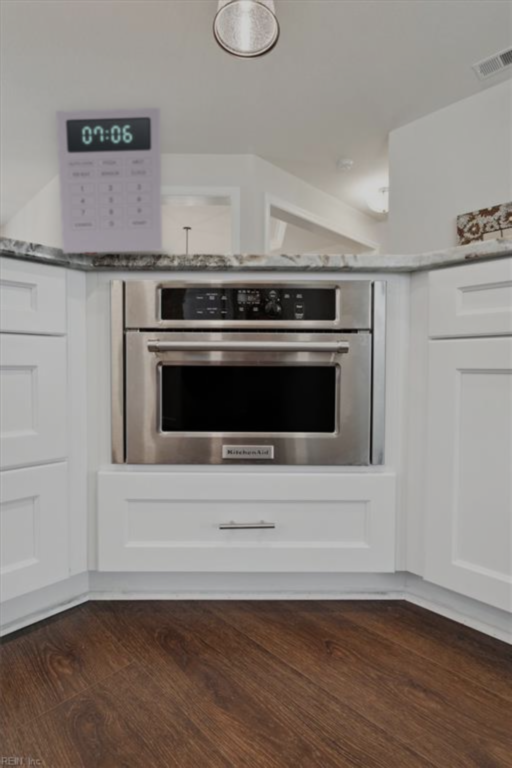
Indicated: 7 h 06 min
